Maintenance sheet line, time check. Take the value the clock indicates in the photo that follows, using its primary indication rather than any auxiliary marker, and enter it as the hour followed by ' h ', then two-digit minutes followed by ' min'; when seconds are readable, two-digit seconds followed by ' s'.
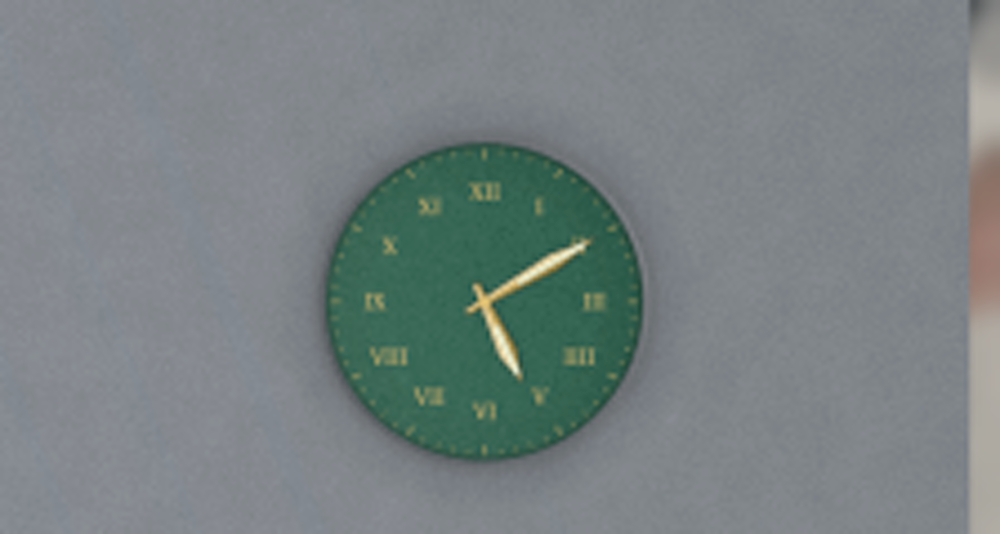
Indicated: 5 h 10 min
